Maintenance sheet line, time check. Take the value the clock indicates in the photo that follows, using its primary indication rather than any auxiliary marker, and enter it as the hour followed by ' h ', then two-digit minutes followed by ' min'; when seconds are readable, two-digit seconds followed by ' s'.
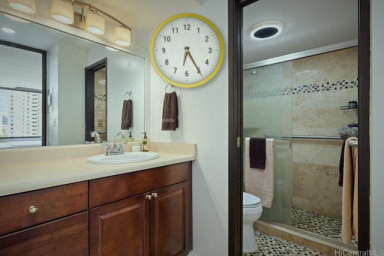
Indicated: 6 h 25 min
